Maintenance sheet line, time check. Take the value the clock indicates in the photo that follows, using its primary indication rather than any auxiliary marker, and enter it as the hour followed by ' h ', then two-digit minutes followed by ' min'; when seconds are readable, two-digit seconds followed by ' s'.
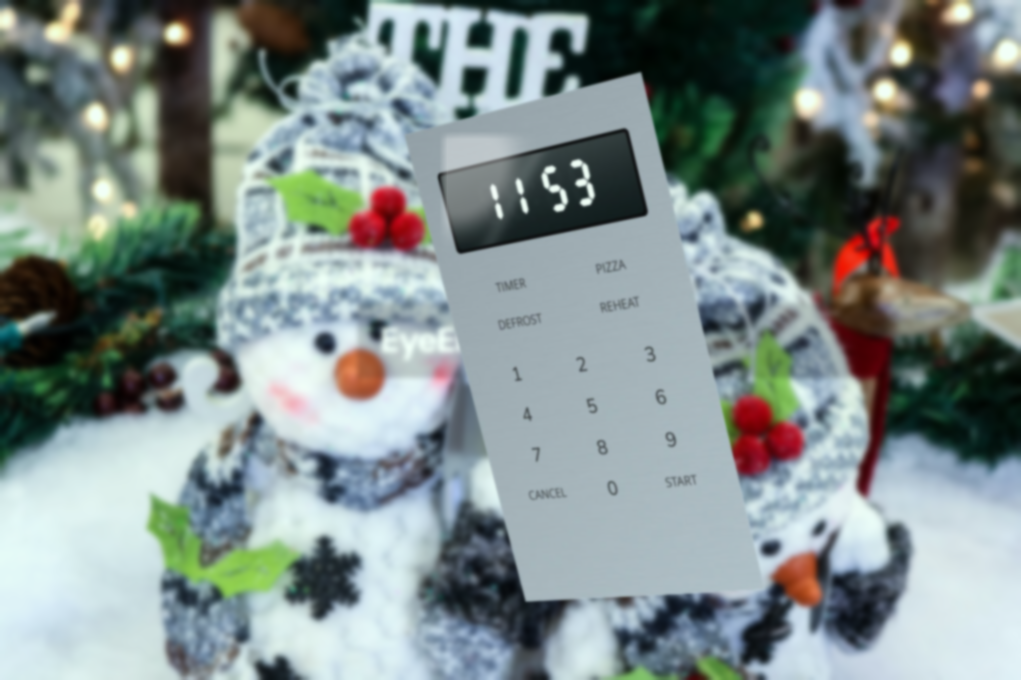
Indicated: 11 h 53 min
